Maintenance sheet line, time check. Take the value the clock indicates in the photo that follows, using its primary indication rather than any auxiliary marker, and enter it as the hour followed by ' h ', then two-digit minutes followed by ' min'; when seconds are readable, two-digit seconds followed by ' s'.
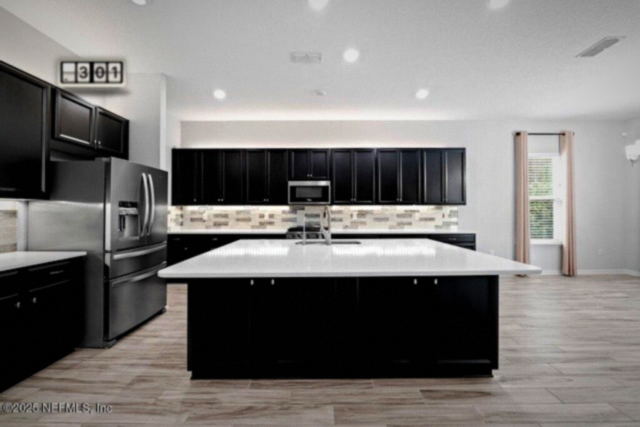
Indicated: 3 h 01 min
